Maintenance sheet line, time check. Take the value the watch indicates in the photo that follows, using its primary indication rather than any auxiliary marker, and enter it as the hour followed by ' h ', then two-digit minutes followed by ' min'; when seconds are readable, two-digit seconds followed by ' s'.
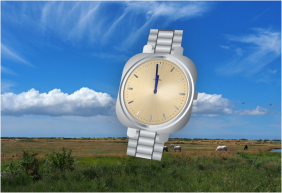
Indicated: 11 h 59 min
